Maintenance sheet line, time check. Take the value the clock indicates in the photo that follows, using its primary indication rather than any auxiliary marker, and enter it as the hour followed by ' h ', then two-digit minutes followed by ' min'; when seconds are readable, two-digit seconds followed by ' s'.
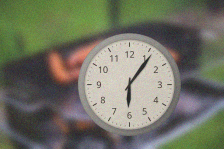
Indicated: 6 h 06 min
